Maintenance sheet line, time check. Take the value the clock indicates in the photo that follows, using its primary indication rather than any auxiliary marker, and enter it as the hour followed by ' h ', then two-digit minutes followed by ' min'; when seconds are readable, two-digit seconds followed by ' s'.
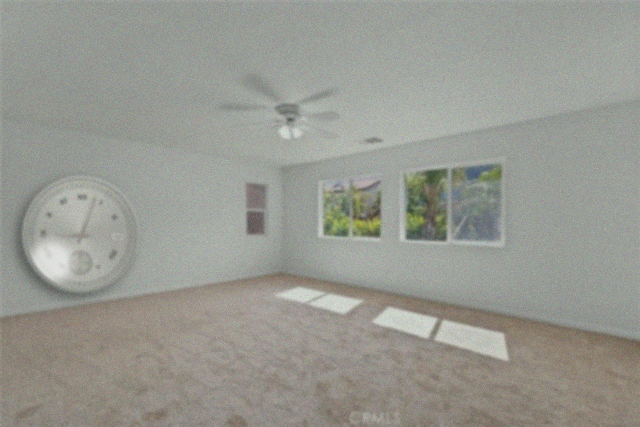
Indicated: 9 h 03 min
